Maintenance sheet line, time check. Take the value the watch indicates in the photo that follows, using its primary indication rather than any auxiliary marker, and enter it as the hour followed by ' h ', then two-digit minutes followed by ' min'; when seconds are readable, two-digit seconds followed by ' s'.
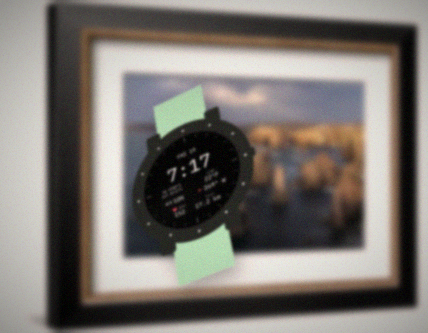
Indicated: 7 h 17 min
